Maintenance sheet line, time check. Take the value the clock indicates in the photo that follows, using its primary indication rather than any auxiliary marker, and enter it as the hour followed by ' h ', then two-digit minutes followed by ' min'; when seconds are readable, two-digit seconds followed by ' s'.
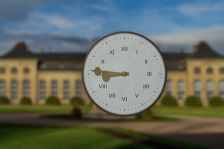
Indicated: 8 h 46 min
